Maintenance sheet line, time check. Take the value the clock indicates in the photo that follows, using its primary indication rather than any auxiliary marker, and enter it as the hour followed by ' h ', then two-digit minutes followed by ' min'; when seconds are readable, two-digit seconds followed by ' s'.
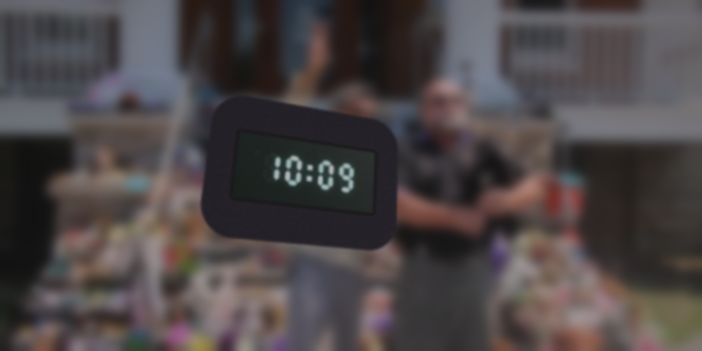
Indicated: 10 h 09 min
